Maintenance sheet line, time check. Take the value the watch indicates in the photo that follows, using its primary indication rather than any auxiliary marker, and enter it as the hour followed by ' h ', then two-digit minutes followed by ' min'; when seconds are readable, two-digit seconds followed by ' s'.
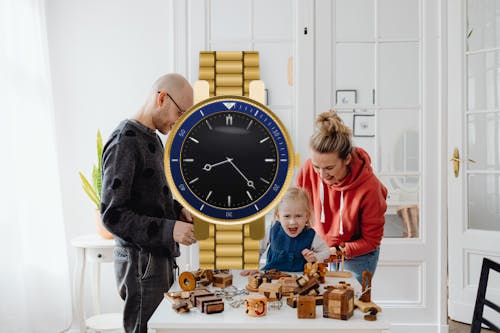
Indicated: 8 h 23 min
